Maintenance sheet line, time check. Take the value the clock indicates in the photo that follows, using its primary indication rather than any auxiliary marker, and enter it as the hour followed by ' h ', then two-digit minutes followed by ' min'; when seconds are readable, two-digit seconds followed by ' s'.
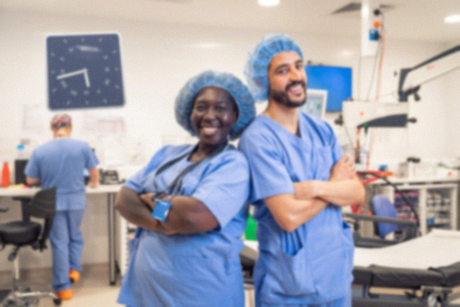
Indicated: 5 h 43 min
